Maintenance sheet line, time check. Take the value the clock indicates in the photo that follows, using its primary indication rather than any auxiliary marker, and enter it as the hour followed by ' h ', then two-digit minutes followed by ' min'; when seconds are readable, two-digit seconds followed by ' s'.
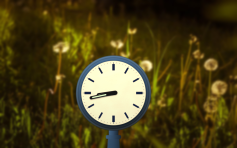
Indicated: 8 h 43 min
